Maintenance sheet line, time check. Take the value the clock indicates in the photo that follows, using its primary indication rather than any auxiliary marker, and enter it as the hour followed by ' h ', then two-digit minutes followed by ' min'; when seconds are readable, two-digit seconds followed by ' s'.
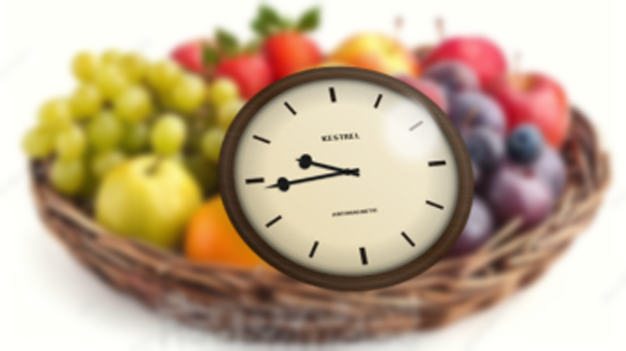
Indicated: 9 h 44 min
